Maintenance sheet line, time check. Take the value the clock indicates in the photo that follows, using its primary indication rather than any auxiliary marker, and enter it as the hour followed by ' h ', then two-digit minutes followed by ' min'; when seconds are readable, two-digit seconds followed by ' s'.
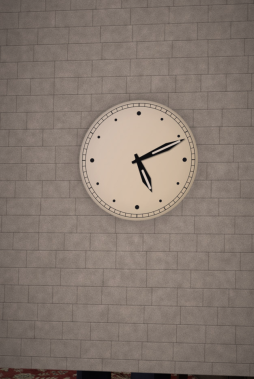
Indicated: 5 h 11 min
